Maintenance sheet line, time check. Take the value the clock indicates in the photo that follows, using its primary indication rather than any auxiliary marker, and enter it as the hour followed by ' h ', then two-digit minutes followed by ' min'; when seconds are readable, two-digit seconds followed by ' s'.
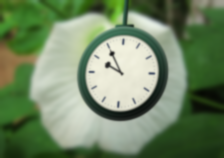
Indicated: 9 h 55 min
